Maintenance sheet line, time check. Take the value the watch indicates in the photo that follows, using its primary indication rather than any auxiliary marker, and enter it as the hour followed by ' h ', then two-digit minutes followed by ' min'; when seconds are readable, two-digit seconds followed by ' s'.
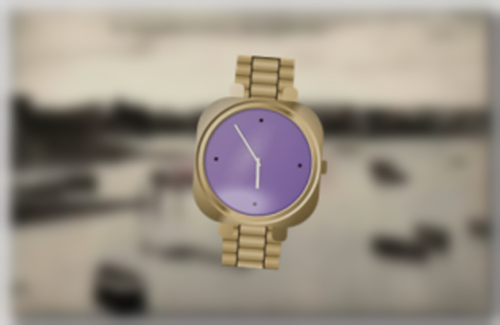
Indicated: 5 h 54 min
